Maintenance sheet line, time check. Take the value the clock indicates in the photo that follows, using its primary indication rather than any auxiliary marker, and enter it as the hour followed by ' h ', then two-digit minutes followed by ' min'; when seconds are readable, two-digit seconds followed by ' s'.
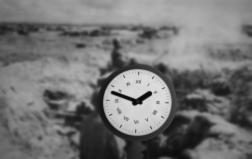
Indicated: 1 h 48 min
